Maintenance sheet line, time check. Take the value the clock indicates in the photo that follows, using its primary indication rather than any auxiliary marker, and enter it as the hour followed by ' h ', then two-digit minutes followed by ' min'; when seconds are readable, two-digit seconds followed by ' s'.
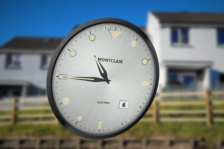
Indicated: 10 h 45 min
